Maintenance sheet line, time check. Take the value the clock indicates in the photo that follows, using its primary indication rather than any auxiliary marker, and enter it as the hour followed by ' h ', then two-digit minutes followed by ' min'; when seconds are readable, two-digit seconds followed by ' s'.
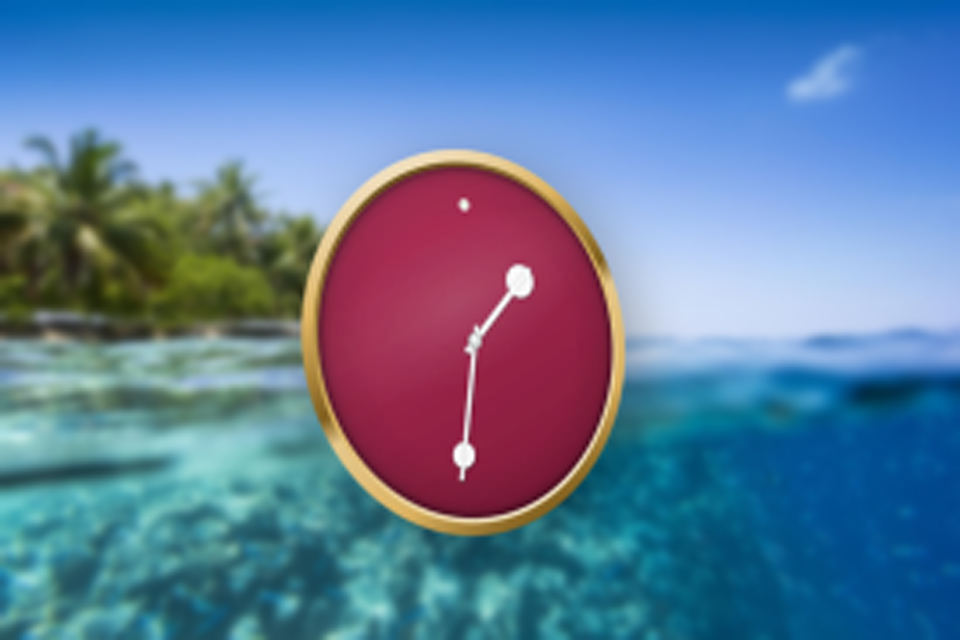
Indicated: 1 h 32 min
